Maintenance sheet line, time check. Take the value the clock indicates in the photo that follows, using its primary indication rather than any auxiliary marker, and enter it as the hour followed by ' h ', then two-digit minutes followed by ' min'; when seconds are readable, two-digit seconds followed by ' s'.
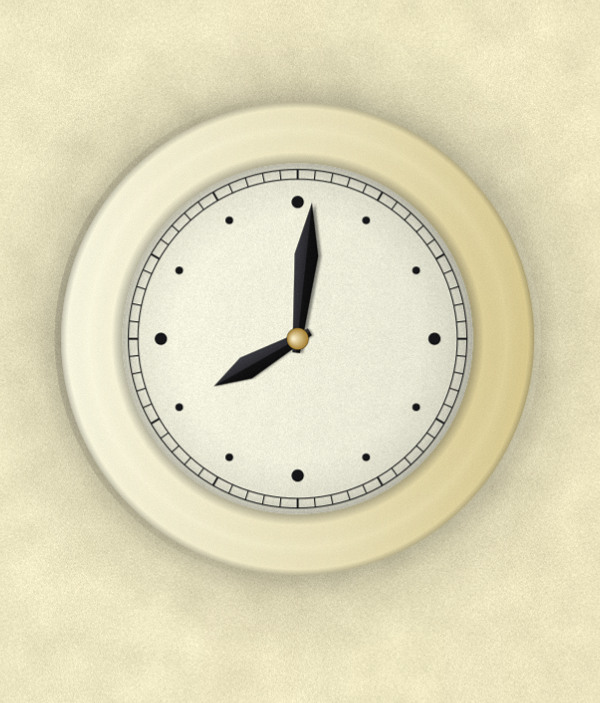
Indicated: 8 h 01 min
